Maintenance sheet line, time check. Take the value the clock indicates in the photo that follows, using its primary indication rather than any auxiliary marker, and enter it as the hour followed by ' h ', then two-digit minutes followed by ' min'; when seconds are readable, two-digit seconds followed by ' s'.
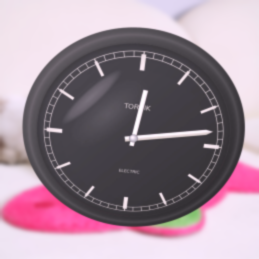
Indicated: 12 h 13 min
